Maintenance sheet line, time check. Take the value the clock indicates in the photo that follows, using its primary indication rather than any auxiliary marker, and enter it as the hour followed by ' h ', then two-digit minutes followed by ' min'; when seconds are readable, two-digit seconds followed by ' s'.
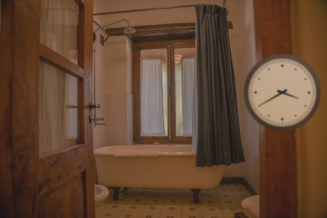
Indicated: 3 h 40 min
